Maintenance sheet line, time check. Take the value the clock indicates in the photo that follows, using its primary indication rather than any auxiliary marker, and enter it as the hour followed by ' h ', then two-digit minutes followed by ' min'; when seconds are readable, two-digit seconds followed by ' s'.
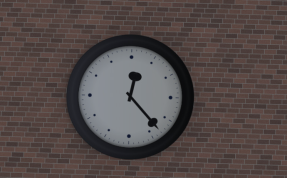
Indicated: 12 h 23 min
